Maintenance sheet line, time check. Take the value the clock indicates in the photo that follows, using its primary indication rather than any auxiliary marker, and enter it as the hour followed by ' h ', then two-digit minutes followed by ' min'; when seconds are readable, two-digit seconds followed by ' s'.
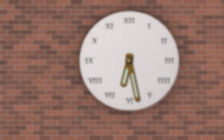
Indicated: 6 h 28 min
